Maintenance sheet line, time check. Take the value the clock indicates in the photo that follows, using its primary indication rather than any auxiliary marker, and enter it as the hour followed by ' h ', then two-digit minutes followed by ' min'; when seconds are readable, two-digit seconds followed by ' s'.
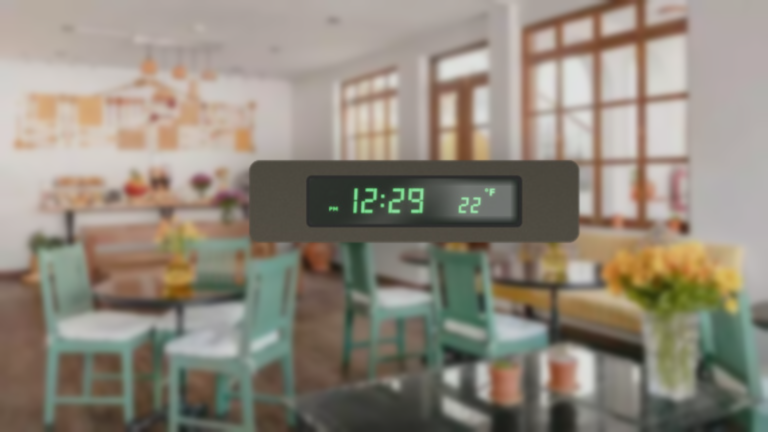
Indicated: 12 h 29 min
